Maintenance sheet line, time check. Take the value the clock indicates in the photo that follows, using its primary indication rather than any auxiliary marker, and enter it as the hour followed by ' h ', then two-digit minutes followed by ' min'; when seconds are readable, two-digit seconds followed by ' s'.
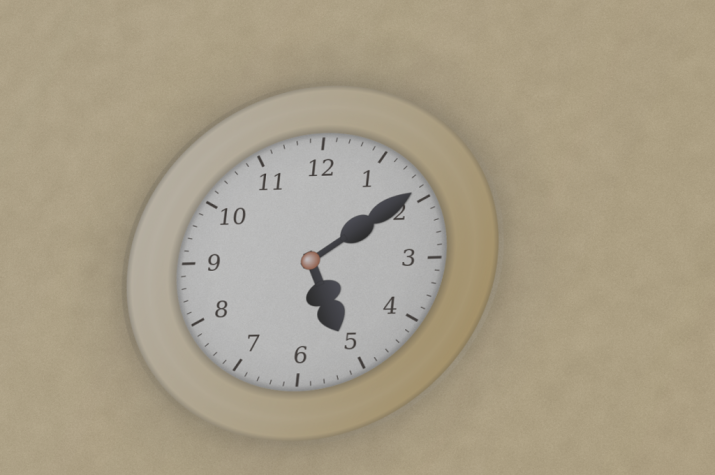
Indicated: 5 h 09 min
